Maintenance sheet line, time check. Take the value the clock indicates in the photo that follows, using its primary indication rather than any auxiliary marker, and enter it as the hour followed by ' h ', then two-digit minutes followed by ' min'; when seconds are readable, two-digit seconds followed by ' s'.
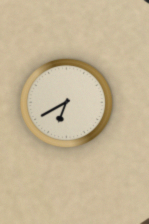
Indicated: 6 h 40 min
